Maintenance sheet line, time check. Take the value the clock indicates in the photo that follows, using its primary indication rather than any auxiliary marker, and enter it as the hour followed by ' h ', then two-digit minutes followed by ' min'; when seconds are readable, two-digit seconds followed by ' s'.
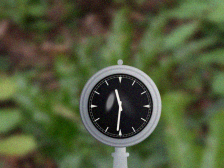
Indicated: 11 h 31 min
